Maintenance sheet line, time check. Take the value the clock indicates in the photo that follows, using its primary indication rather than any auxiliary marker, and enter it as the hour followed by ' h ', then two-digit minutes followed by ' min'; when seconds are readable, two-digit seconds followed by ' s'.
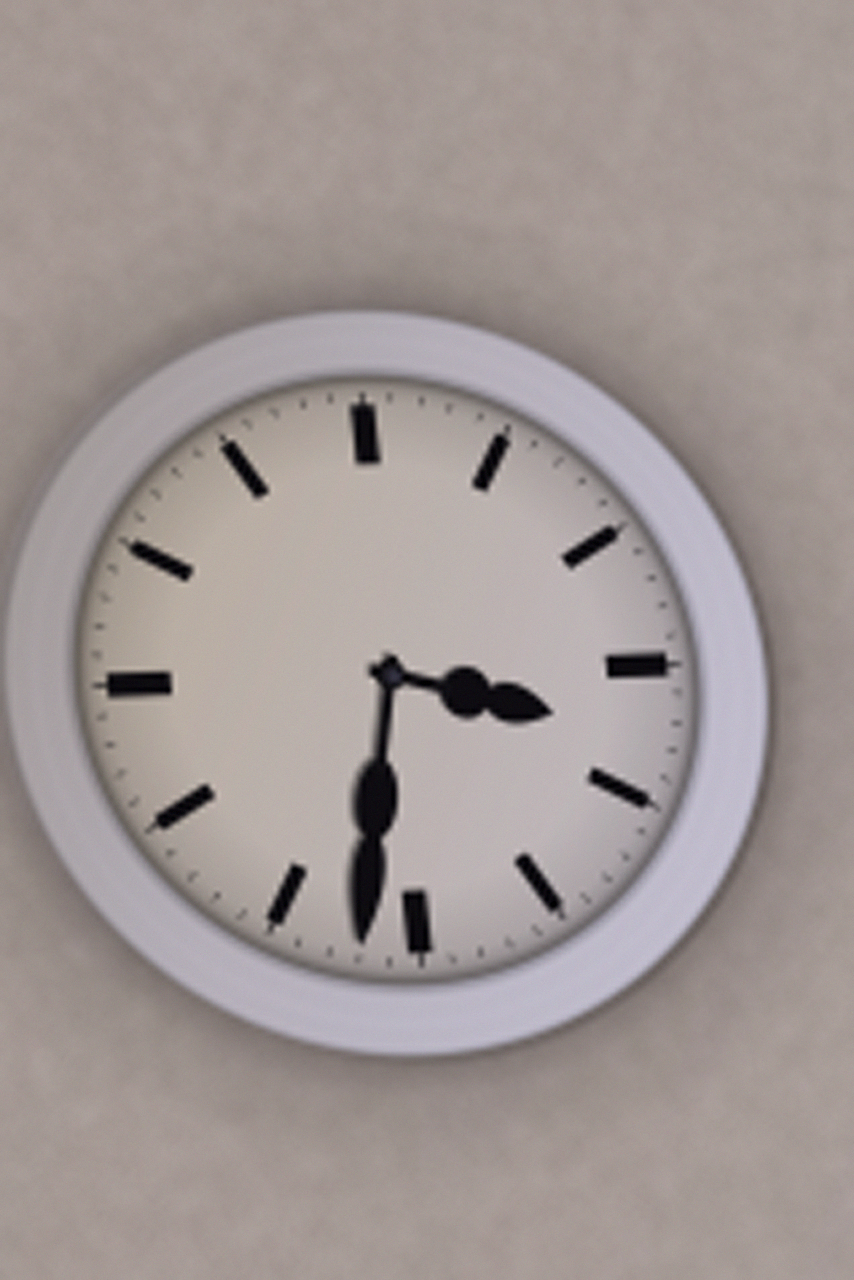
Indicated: 3 h 32 min
